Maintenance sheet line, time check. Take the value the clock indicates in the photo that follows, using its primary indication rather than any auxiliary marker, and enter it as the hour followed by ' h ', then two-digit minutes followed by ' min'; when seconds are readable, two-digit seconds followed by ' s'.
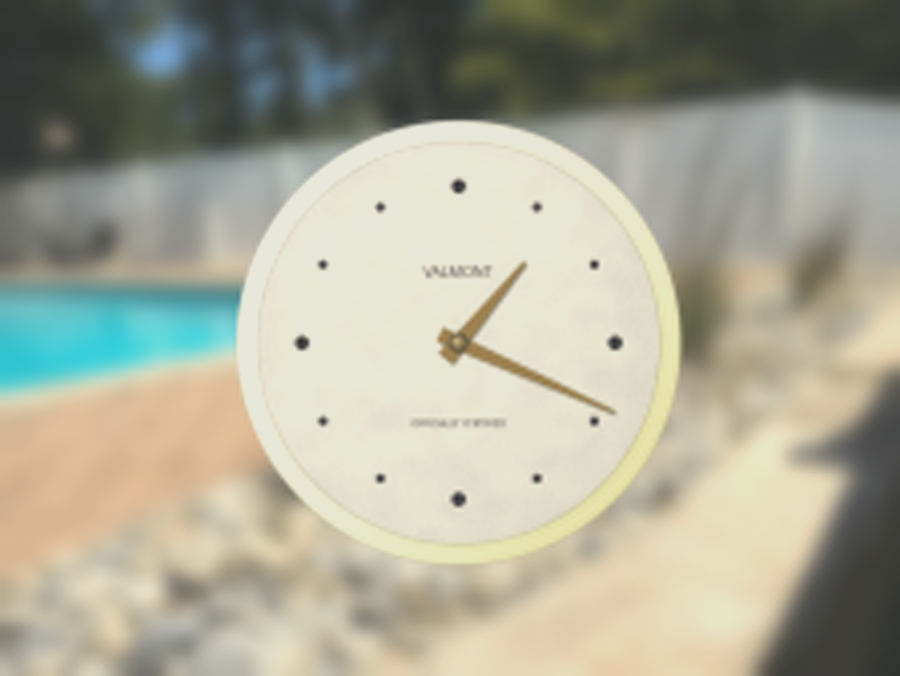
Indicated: 1 h 19 min
